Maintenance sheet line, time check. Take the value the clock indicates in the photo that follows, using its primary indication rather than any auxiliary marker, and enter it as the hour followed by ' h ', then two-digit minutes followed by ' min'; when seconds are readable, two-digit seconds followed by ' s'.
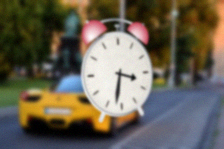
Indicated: 3 h 32 min
